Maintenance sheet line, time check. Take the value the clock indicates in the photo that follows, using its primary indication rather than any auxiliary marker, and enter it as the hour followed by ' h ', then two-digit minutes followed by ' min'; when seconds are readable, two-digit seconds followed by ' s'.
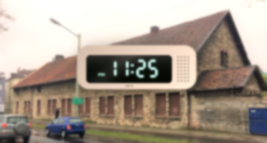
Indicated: 11 h 25 min
